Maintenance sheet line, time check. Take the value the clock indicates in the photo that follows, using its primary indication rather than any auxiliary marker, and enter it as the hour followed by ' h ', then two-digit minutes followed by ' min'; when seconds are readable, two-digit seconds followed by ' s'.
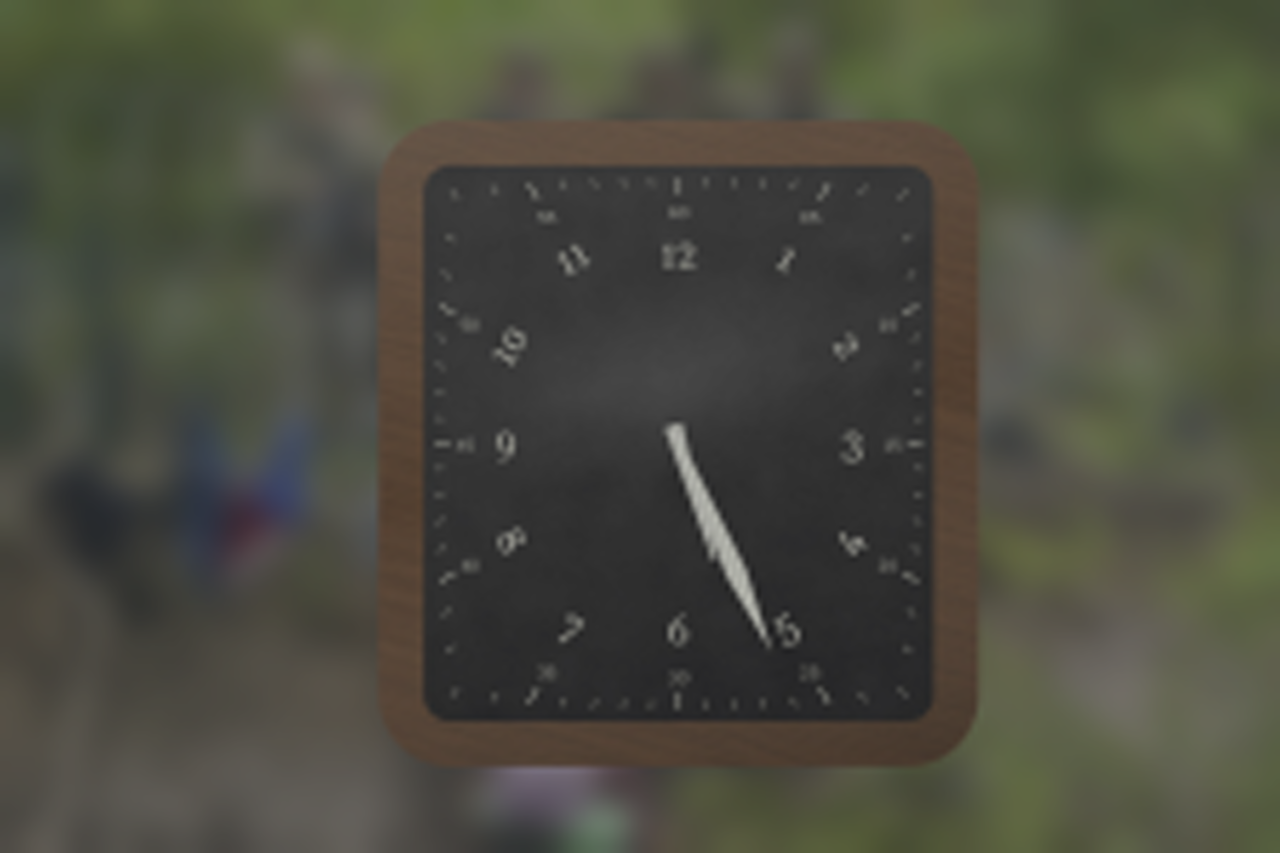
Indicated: 5 h 26 min
